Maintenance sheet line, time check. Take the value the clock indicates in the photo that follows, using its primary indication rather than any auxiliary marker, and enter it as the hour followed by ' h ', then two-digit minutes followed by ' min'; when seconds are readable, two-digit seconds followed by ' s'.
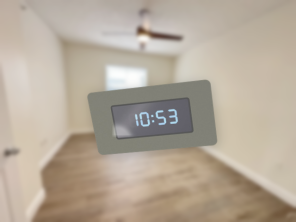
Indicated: 10 h 53 min
